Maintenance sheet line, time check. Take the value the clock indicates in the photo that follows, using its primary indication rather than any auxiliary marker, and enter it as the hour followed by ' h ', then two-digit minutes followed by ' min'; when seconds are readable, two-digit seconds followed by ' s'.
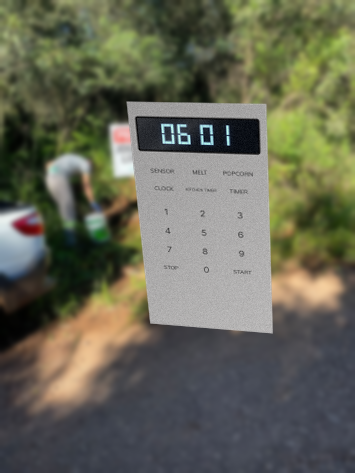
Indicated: 6 h 01 min
